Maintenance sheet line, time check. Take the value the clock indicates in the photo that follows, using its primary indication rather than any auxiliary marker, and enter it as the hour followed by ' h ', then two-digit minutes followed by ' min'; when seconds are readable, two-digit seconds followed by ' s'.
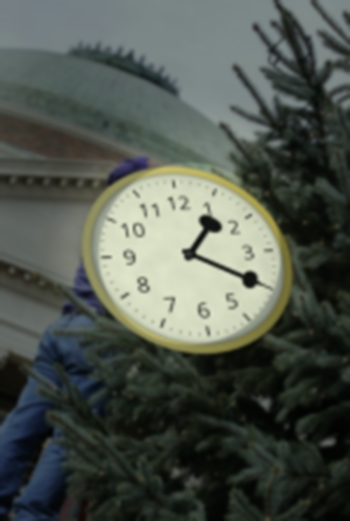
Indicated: 1 h 20 min
